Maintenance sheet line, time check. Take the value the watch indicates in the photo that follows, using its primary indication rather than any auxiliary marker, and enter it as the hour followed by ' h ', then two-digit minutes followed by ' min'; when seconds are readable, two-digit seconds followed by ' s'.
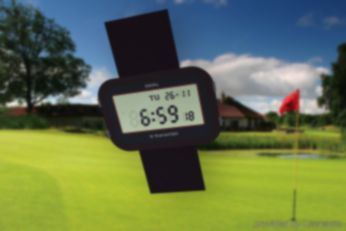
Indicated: 6 h 59 min
